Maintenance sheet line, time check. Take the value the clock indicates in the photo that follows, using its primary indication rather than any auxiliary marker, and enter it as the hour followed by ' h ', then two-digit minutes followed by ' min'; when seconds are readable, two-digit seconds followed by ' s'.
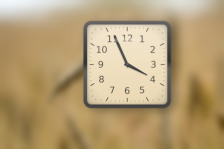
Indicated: 3 h 56 min
